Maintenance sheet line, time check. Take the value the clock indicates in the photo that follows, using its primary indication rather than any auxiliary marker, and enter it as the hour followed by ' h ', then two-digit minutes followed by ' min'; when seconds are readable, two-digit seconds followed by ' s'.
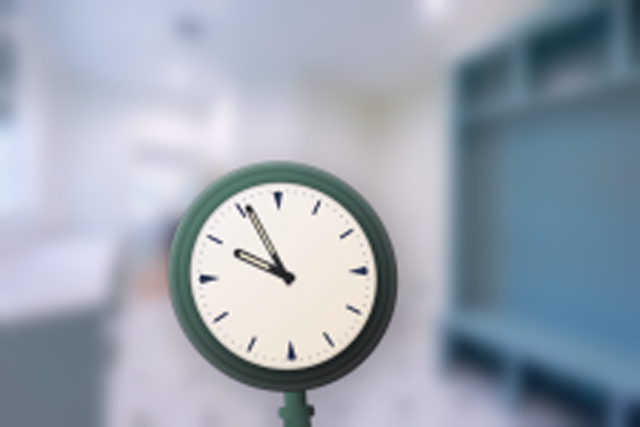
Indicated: 9 h 56 min
